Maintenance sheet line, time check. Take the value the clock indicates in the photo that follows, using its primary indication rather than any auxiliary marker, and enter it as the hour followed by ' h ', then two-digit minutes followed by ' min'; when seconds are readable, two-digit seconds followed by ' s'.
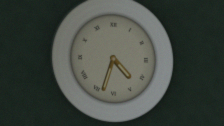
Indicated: 4 h 33 min
